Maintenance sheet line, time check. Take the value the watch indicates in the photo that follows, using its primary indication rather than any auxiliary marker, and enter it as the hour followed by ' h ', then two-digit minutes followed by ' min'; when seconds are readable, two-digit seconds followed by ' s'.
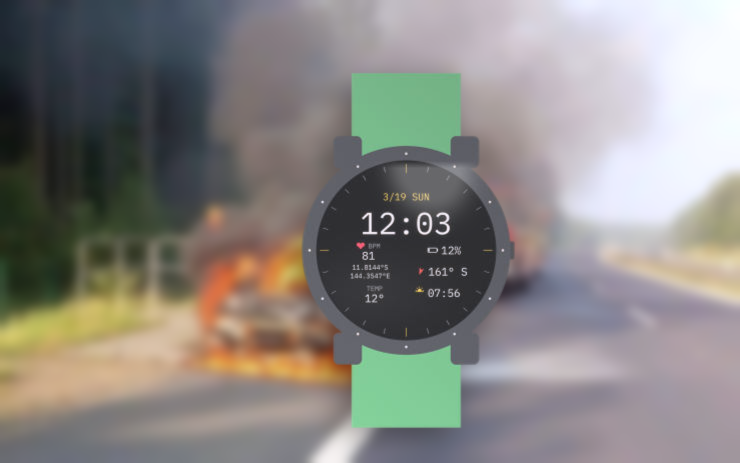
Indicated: 12 h 03 min
